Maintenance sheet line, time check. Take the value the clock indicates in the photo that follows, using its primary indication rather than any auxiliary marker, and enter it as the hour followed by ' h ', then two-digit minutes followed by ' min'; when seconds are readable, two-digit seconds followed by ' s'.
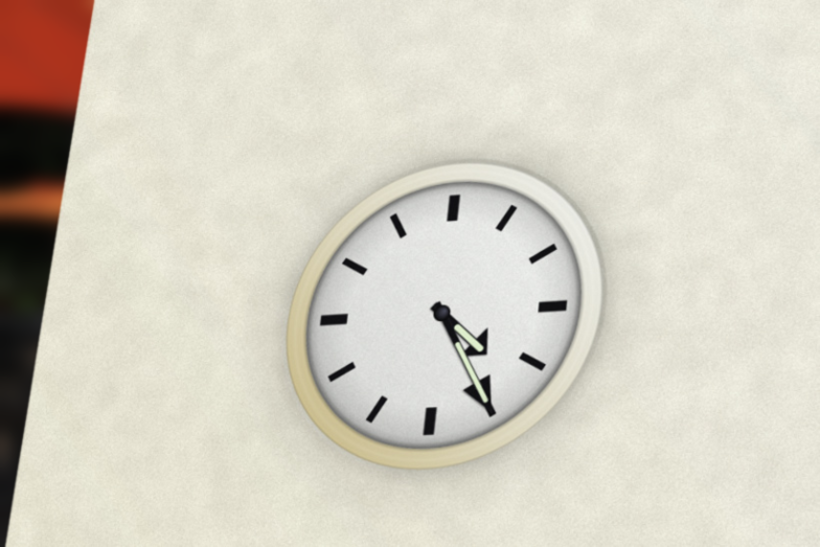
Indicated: 4 h 25 min
